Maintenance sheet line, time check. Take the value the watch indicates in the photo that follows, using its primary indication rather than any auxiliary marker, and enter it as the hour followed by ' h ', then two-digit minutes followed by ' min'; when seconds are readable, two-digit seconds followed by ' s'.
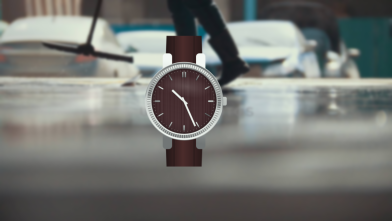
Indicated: 10 h 26 min
